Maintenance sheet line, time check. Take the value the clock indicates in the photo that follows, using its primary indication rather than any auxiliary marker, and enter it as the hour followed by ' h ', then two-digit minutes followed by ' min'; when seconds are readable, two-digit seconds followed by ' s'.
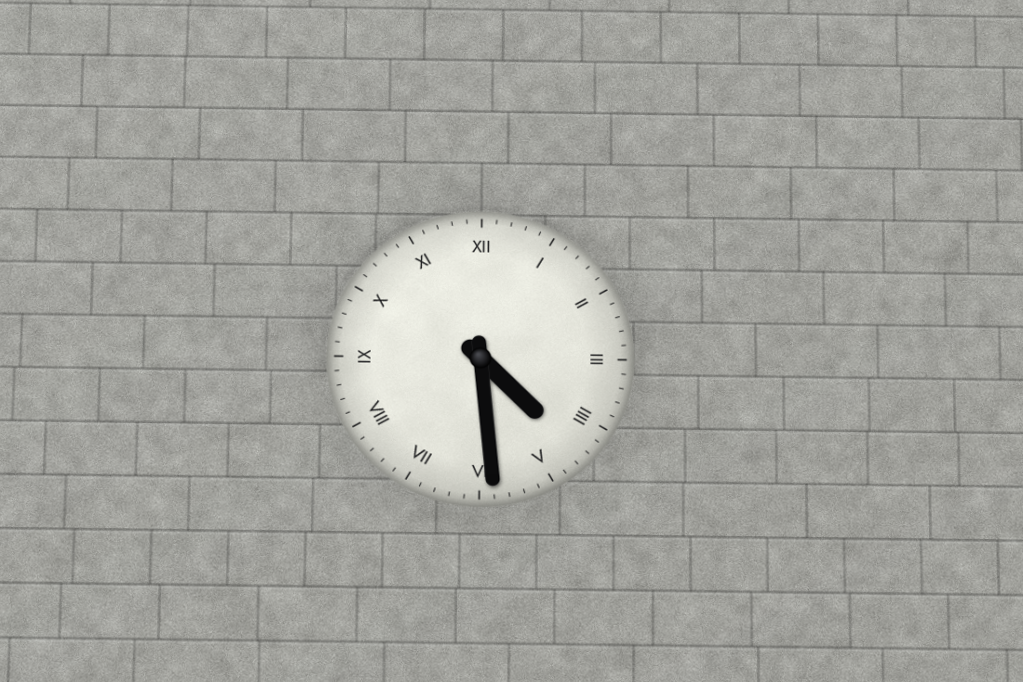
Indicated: 4 h 29 min
